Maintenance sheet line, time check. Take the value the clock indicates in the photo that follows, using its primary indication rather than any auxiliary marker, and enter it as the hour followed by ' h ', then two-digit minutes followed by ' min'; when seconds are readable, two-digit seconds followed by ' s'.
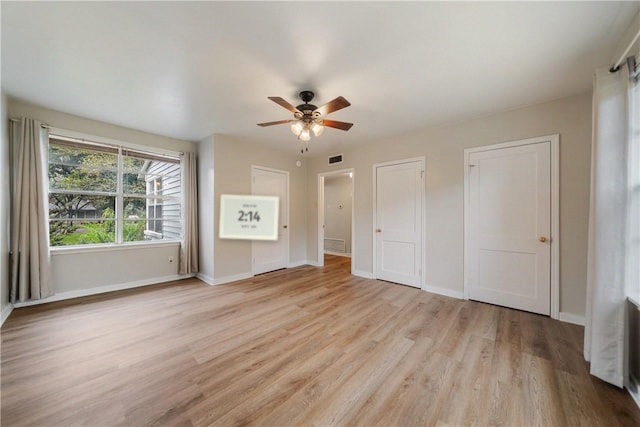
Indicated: 2 h 14 min
